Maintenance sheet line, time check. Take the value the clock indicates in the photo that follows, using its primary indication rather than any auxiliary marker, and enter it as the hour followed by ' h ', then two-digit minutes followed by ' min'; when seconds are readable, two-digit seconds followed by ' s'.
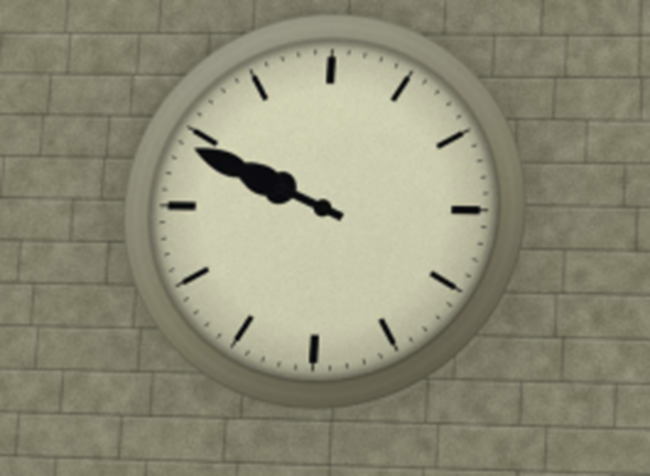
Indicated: 9 h 49 min
